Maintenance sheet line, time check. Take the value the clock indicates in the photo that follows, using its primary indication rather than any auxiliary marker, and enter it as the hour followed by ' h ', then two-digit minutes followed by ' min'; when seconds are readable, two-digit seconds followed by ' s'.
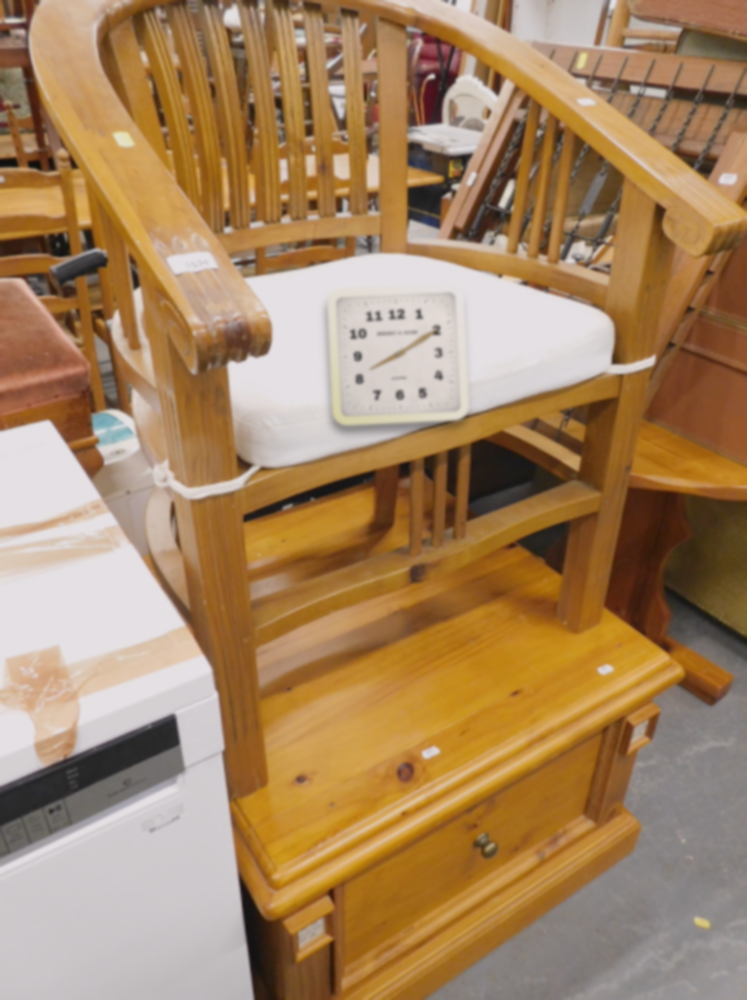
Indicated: 8 h 10 min
